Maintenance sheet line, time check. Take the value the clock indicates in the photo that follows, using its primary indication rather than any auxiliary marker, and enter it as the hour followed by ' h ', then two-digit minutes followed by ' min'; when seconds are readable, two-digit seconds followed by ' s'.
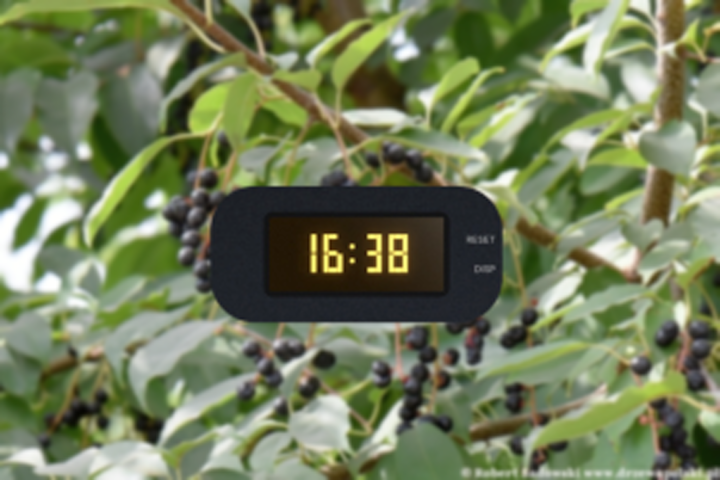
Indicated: 16 h 38 min
